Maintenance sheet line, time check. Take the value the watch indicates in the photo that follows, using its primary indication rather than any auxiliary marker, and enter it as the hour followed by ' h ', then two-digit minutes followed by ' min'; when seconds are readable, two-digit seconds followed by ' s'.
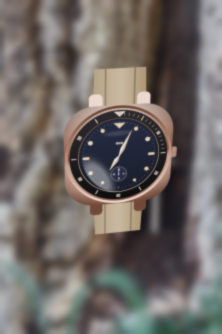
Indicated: 7 h 04 min
